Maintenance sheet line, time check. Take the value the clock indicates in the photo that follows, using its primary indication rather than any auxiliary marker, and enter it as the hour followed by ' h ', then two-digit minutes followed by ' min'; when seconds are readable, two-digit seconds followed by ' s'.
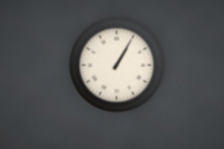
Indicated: 1 h 05 min
